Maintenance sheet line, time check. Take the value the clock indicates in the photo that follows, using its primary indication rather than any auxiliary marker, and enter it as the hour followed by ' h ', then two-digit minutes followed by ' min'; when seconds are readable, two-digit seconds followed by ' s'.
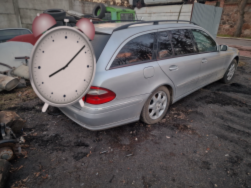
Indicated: 8 h 08 min
